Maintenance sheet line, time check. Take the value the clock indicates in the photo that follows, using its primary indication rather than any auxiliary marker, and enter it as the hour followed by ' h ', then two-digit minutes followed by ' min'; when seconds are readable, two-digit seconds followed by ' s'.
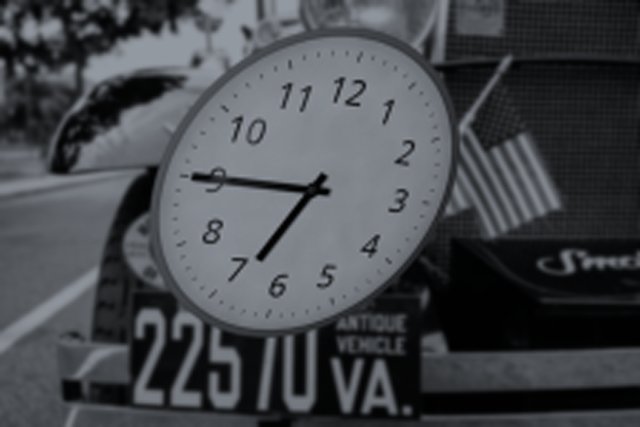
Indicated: 6 h 45 min
